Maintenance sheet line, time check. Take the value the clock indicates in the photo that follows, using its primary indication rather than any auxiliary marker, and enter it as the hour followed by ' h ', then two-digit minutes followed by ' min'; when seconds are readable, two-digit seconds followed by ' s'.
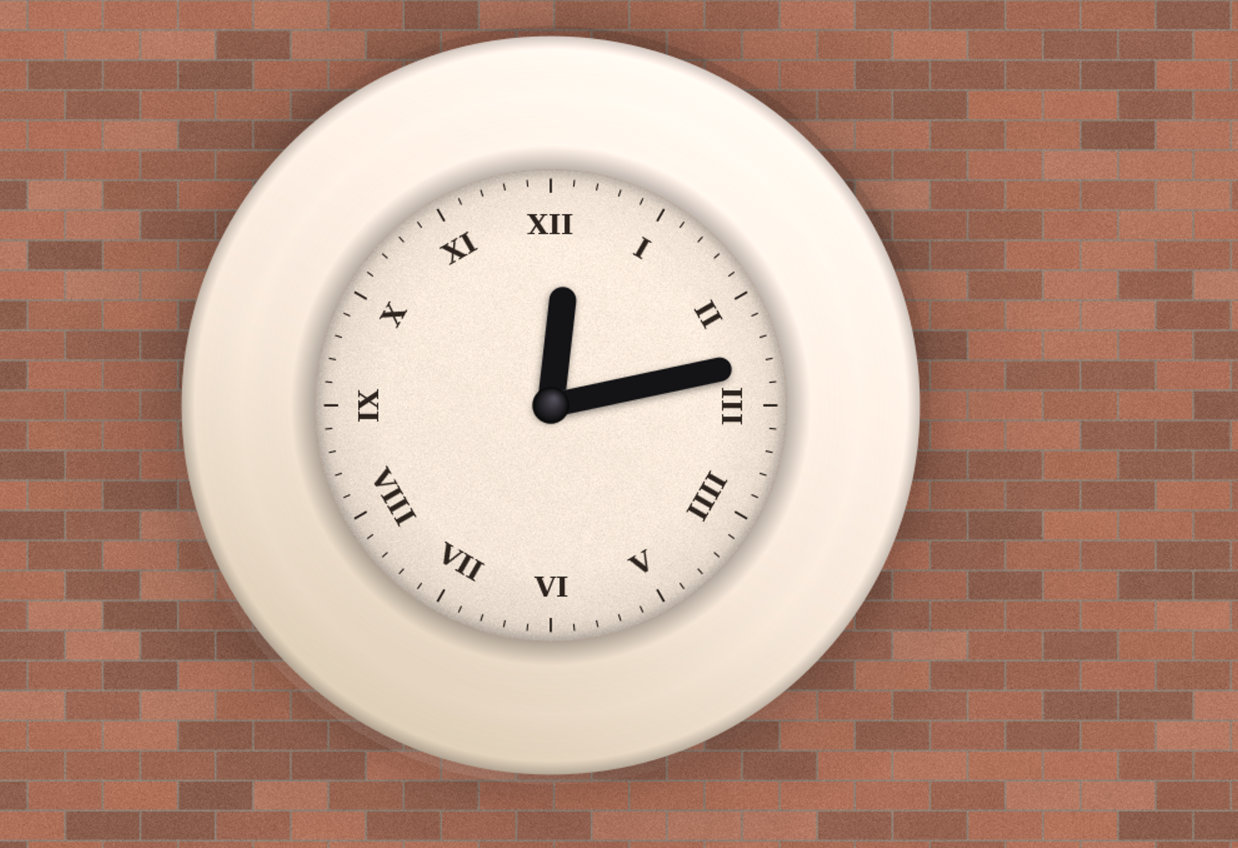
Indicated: 12 h 13 min
